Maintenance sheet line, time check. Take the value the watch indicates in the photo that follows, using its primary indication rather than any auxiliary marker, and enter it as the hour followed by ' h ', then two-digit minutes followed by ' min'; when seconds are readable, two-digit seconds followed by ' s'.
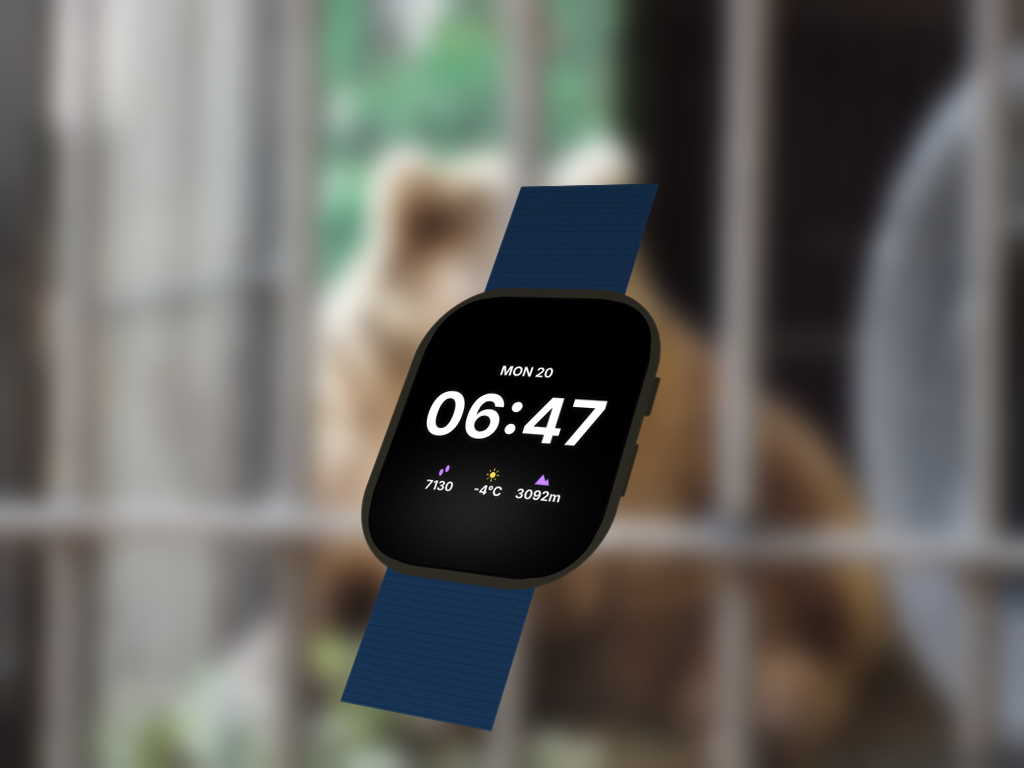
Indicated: 6 h 47 min
